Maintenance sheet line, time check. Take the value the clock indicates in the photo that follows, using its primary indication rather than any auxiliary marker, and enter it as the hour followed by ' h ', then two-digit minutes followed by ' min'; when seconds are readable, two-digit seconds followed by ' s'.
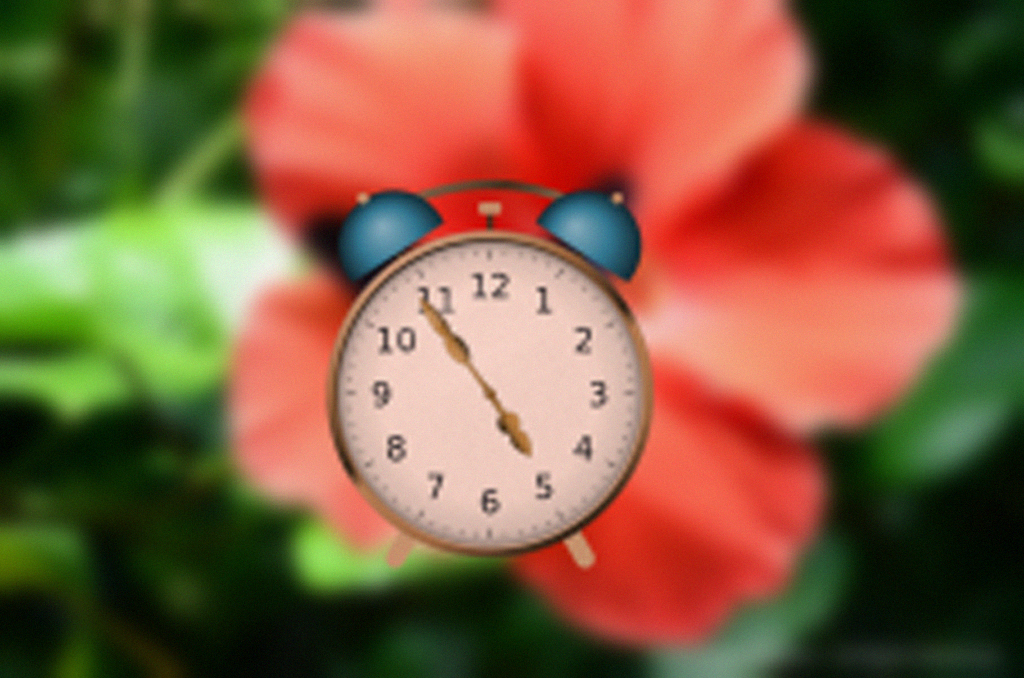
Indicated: 4 h 54 min
